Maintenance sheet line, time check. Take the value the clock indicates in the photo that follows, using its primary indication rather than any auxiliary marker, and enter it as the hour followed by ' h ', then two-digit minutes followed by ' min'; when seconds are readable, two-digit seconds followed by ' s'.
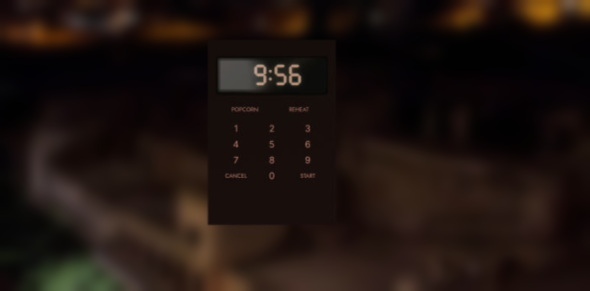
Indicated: 9 h 56 min
